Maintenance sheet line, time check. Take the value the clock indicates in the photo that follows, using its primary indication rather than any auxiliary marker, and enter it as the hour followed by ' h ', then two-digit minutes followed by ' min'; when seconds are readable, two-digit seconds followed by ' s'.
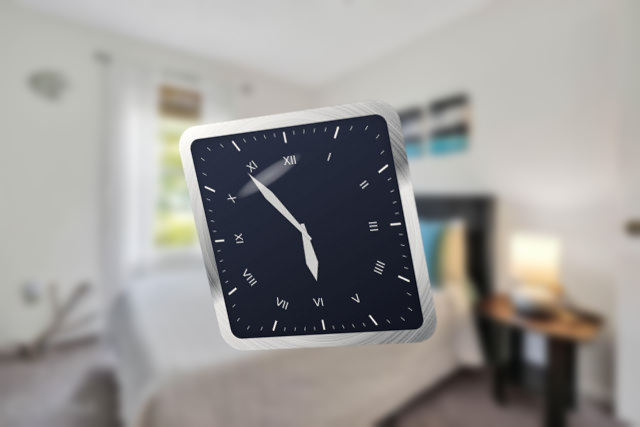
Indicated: 5 h 54 min
